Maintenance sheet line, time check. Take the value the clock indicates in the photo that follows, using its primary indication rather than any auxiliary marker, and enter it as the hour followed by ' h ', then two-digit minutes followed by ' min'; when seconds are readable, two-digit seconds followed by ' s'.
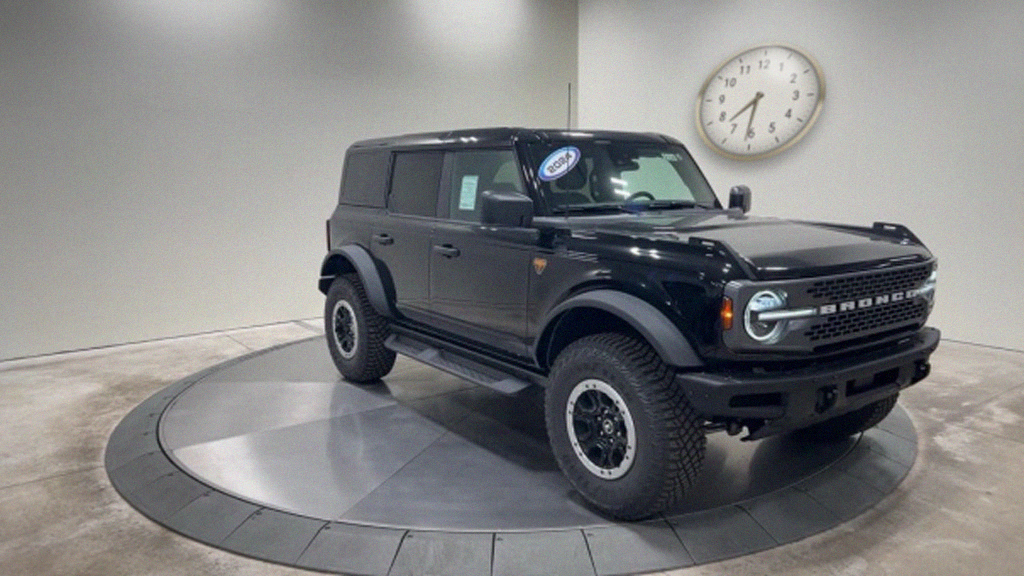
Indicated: 7 h 31 min
